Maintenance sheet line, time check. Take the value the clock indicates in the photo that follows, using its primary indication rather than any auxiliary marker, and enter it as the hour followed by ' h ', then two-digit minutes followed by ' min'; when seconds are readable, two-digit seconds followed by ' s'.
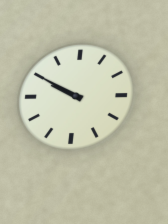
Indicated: 9 h 50 min
